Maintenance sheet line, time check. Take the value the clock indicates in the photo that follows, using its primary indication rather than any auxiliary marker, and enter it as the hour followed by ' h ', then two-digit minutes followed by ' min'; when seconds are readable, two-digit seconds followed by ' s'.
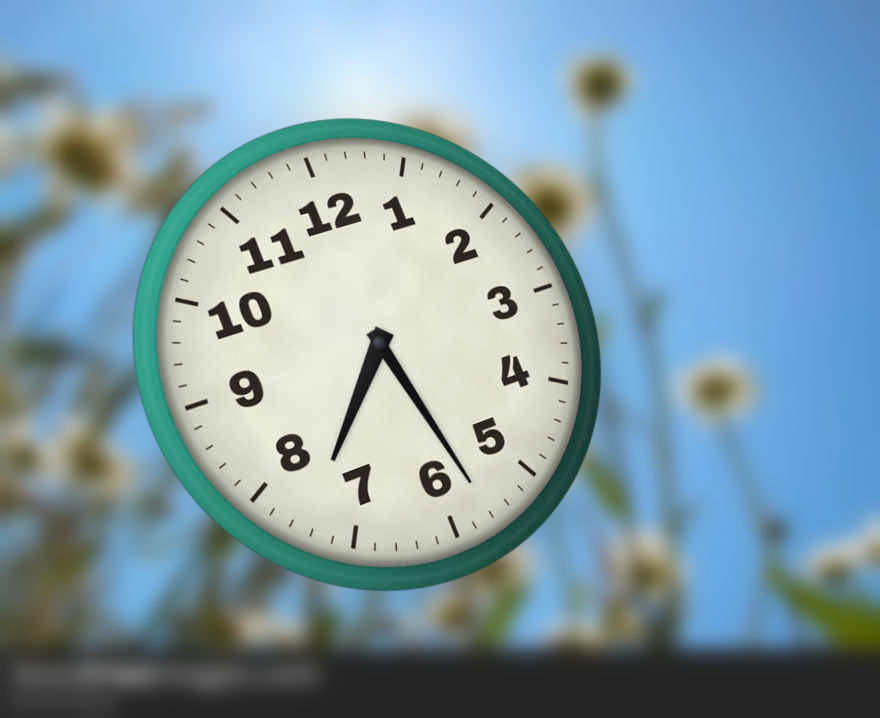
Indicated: 7 h 28 min
